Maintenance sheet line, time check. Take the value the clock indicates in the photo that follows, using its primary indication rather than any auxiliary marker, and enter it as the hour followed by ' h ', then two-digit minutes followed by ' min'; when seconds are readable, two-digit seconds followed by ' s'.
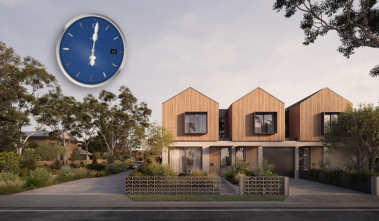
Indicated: 6 h 01 min
